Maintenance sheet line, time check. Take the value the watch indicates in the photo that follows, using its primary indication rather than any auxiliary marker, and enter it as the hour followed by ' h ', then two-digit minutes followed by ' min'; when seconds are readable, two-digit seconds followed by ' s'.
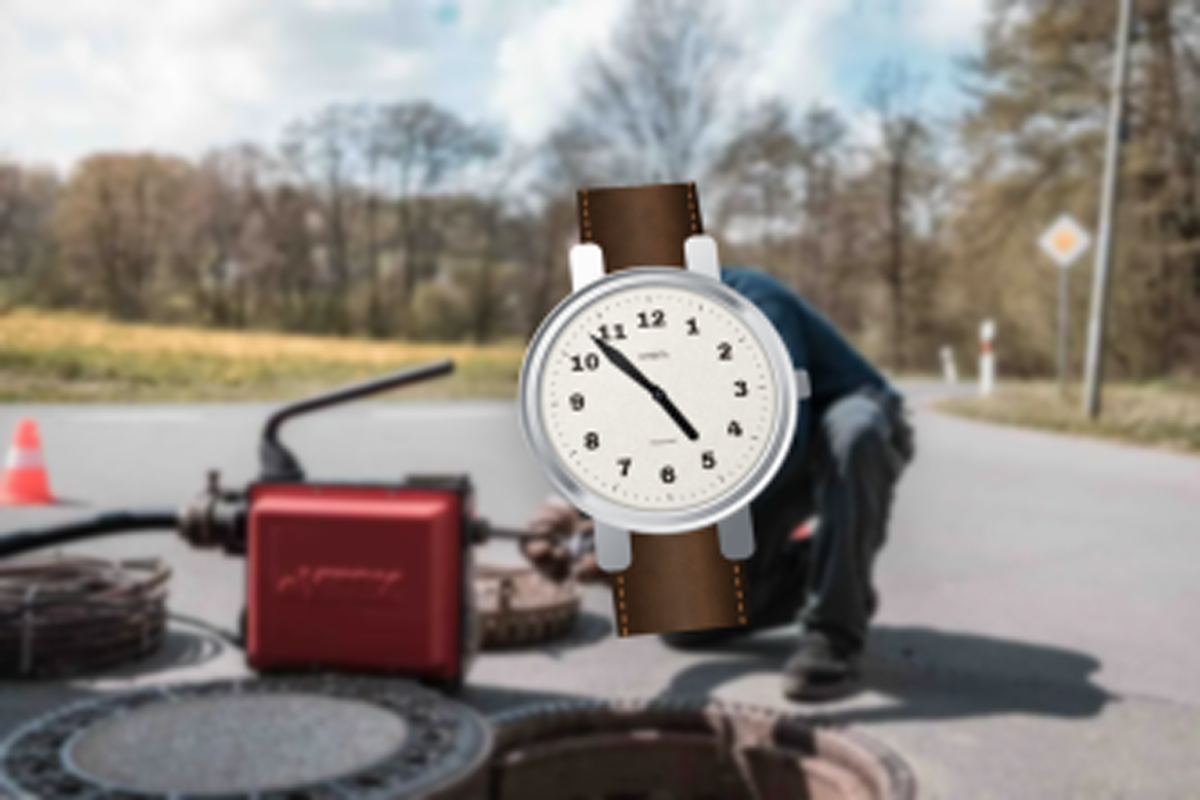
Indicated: 4 h 53 min
